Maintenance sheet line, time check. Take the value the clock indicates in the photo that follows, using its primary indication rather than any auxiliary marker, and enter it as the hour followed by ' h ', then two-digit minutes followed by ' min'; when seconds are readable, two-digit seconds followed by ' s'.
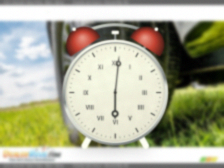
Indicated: 6 h 01 min
